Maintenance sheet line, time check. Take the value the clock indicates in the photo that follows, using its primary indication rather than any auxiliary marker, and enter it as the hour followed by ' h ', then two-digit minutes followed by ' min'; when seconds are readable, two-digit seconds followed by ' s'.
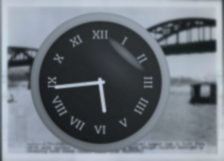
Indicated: 5 h 44 min
